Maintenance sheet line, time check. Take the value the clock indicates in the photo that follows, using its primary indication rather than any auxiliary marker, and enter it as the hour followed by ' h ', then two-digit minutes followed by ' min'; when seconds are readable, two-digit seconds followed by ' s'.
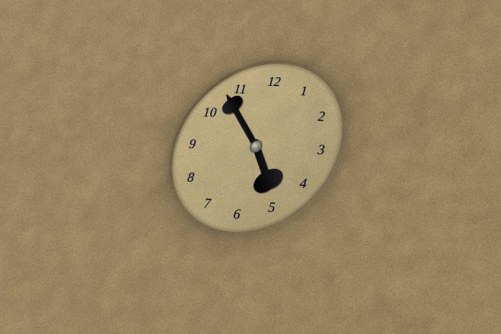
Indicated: 4 h 53 min
